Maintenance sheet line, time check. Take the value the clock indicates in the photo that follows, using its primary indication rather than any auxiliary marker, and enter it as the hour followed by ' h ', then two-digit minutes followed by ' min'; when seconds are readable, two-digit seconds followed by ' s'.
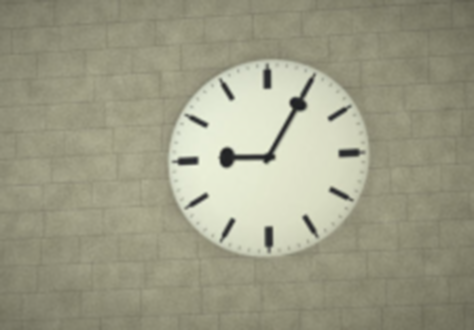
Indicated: 9 h 05 min
